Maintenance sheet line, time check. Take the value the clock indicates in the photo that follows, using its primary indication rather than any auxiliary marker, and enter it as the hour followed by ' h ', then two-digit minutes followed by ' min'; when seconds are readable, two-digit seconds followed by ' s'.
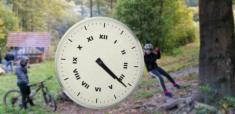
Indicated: 4 h 21 min
